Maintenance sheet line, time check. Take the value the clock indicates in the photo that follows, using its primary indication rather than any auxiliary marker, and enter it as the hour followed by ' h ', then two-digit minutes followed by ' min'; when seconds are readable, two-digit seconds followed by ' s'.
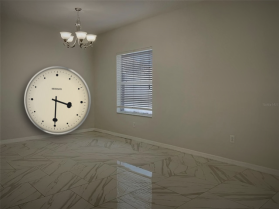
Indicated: 3 h 30 min
